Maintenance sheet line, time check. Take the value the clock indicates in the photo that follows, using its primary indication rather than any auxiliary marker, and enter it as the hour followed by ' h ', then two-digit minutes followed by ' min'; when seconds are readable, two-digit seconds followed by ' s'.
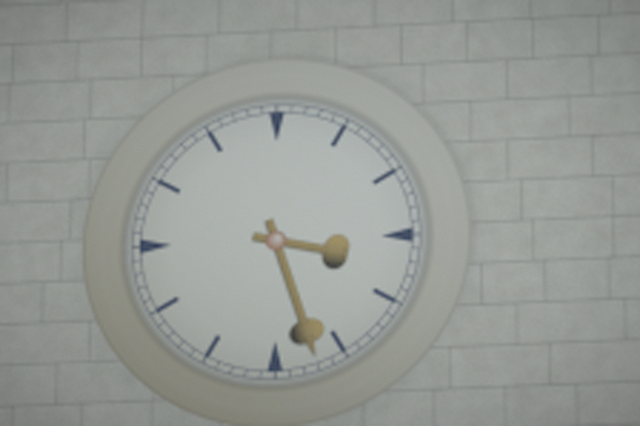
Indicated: 3 h 27 min
